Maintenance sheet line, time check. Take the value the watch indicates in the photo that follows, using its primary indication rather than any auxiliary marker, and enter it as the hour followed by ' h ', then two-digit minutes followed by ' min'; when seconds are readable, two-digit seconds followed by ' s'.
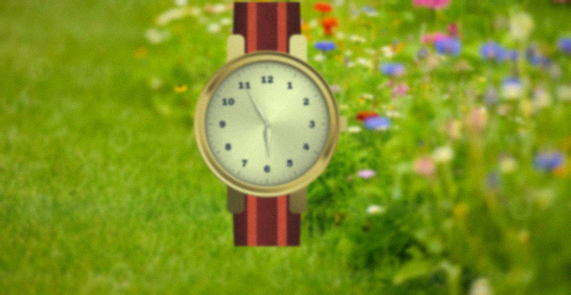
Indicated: 5 h 55 min
